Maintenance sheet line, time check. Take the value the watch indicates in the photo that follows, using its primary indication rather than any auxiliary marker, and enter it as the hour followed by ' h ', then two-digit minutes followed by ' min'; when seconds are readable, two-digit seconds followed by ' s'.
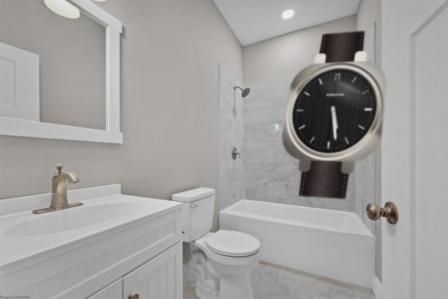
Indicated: 5 h 28 min
